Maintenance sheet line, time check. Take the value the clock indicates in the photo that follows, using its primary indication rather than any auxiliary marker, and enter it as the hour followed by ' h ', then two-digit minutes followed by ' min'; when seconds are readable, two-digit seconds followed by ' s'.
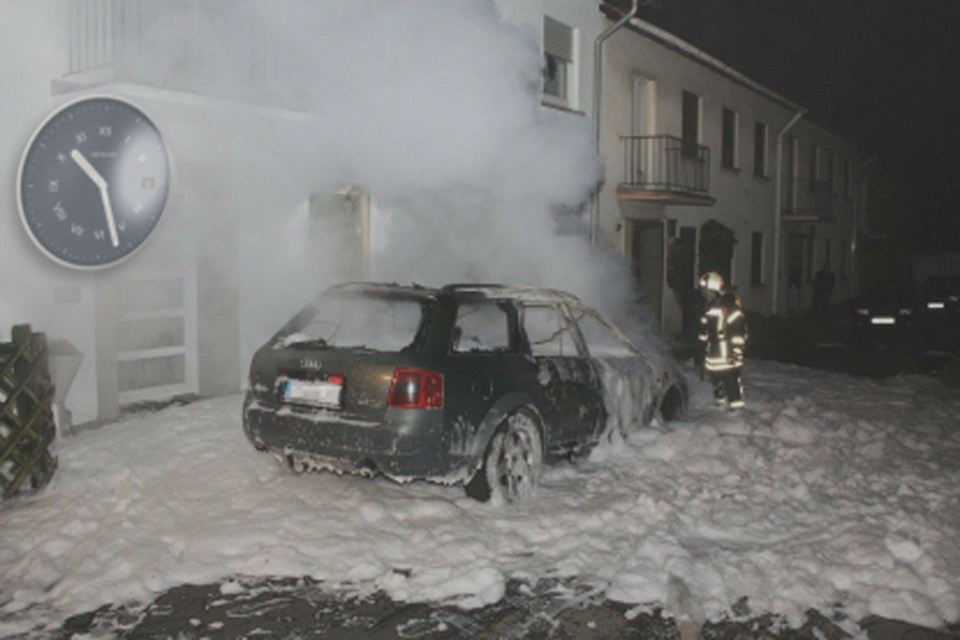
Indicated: 10 h 27 min
